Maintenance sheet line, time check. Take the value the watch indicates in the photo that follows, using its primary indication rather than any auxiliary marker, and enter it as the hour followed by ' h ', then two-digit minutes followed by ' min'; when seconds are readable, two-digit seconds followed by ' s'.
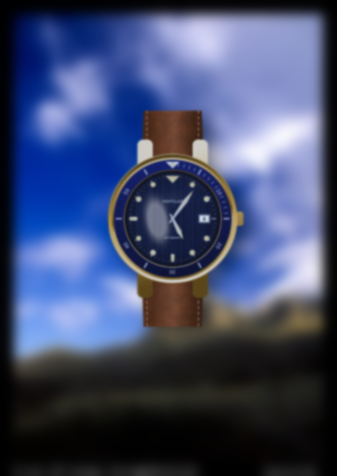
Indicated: 5 h 06 min
